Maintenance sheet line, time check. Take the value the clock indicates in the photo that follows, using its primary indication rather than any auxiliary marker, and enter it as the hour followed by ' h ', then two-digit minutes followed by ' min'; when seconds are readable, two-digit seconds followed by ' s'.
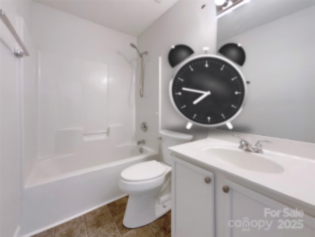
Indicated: 7 h 47 min
